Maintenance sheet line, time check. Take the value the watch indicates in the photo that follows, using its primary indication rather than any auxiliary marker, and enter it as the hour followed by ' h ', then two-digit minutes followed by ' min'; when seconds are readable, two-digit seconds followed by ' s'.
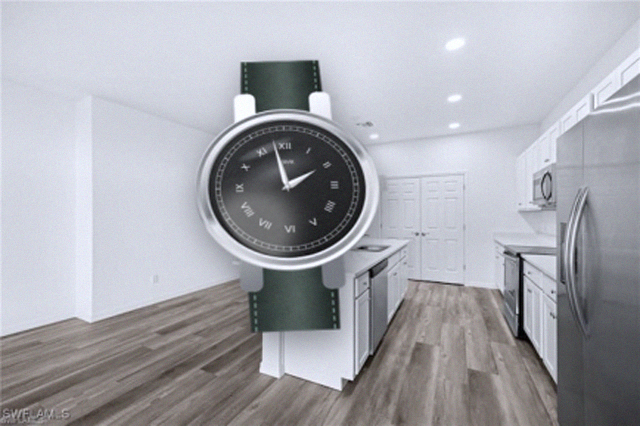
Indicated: 1 h 58 min
